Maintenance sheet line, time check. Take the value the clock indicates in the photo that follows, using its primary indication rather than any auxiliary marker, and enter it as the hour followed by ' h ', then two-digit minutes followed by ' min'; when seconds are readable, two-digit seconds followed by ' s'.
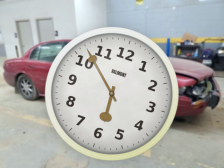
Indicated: 5 h 52 min
